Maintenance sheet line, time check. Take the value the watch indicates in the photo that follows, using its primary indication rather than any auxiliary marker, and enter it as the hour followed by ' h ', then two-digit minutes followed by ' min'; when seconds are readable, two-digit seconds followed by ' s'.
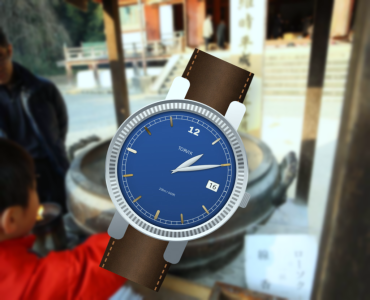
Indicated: 1 h 10 min
